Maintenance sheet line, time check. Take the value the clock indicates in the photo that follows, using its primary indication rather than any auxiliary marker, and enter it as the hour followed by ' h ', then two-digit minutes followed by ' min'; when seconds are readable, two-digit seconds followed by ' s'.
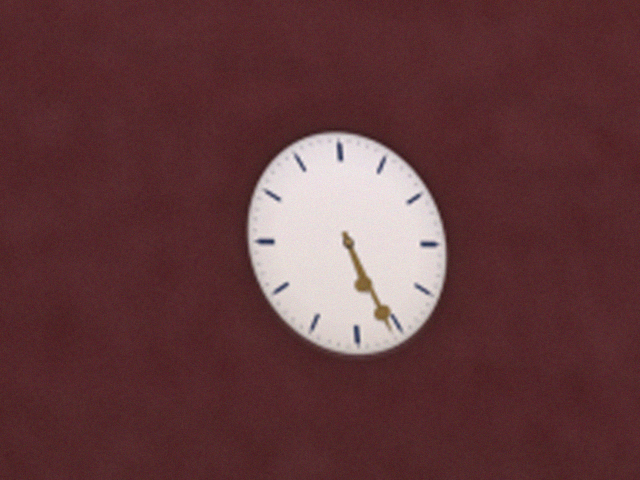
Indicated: 5 h 26 min
